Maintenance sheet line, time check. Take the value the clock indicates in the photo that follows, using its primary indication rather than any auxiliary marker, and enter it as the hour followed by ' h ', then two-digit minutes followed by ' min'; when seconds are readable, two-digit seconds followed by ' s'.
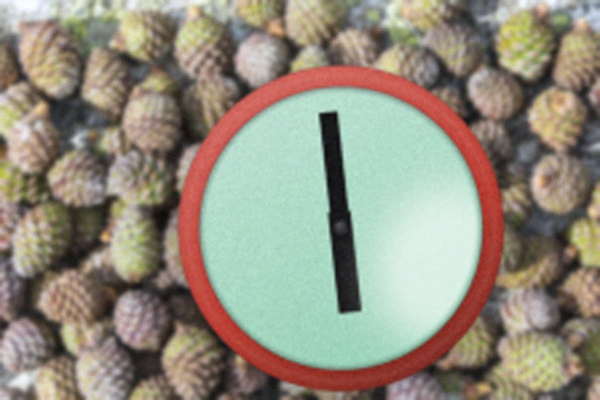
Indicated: 6 h 00 min
